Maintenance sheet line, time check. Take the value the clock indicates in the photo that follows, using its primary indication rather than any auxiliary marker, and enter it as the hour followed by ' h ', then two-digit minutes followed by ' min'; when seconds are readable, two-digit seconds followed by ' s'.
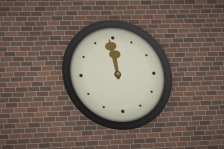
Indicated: 11 h 59 min
